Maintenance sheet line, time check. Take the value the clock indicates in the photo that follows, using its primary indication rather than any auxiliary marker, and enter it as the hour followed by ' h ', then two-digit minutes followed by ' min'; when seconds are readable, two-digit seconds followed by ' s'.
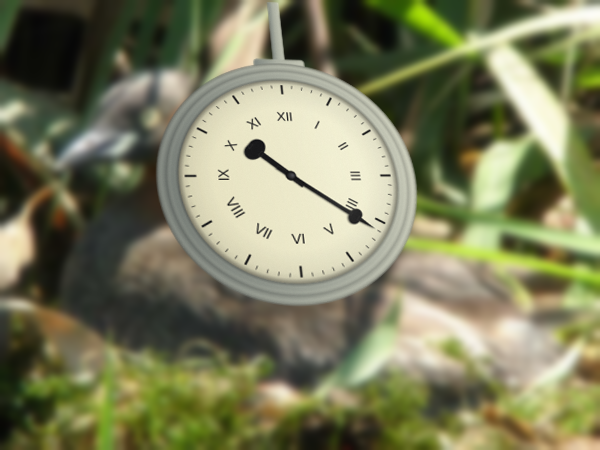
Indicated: 10 h 21 min
